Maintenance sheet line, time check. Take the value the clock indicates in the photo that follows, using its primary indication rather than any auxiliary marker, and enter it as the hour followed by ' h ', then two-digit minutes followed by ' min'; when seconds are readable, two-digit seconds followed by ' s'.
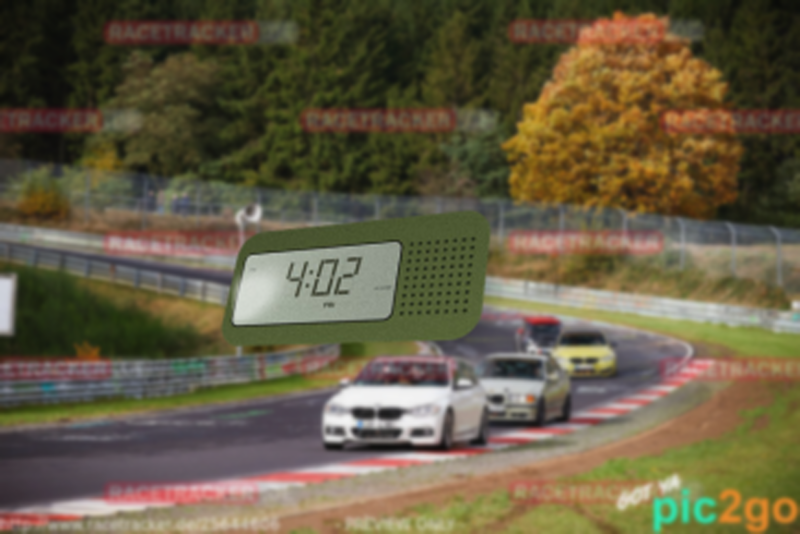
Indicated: 4 h 02 min
